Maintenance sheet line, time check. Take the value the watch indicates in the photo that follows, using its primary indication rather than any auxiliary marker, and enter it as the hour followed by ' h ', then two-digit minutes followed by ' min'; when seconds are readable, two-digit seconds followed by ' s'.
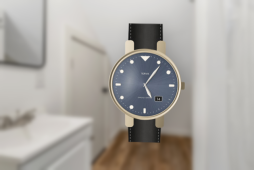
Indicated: 5 h 06 min
